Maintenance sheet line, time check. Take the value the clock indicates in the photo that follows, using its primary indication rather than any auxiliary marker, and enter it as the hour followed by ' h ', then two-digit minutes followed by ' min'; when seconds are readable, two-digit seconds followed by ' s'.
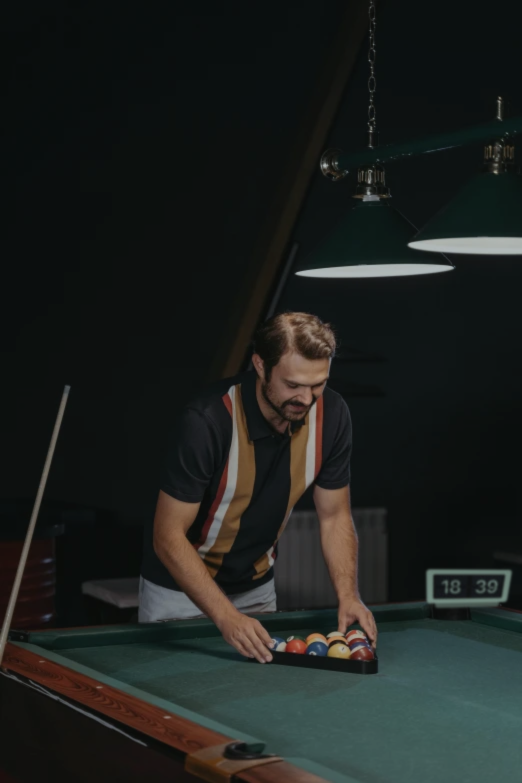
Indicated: 18 h 39 min
